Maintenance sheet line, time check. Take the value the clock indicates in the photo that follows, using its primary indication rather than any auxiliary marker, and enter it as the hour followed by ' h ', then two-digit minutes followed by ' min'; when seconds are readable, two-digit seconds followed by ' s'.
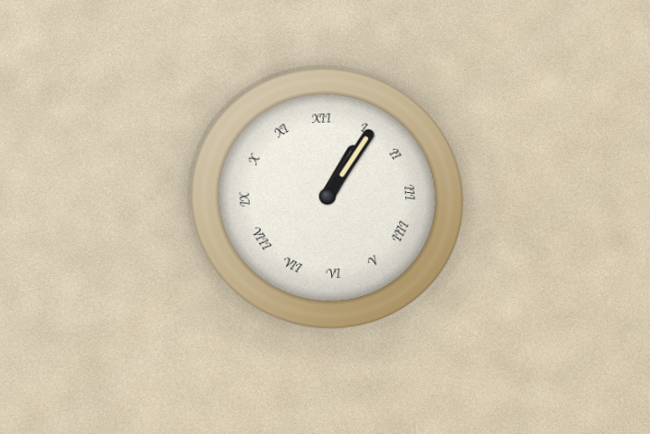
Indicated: 1 h 06 min
